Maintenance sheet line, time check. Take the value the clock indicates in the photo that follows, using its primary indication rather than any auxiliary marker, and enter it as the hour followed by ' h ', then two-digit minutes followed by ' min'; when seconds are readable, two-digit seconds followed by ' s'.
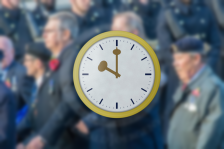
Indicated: 10 h 00 min
